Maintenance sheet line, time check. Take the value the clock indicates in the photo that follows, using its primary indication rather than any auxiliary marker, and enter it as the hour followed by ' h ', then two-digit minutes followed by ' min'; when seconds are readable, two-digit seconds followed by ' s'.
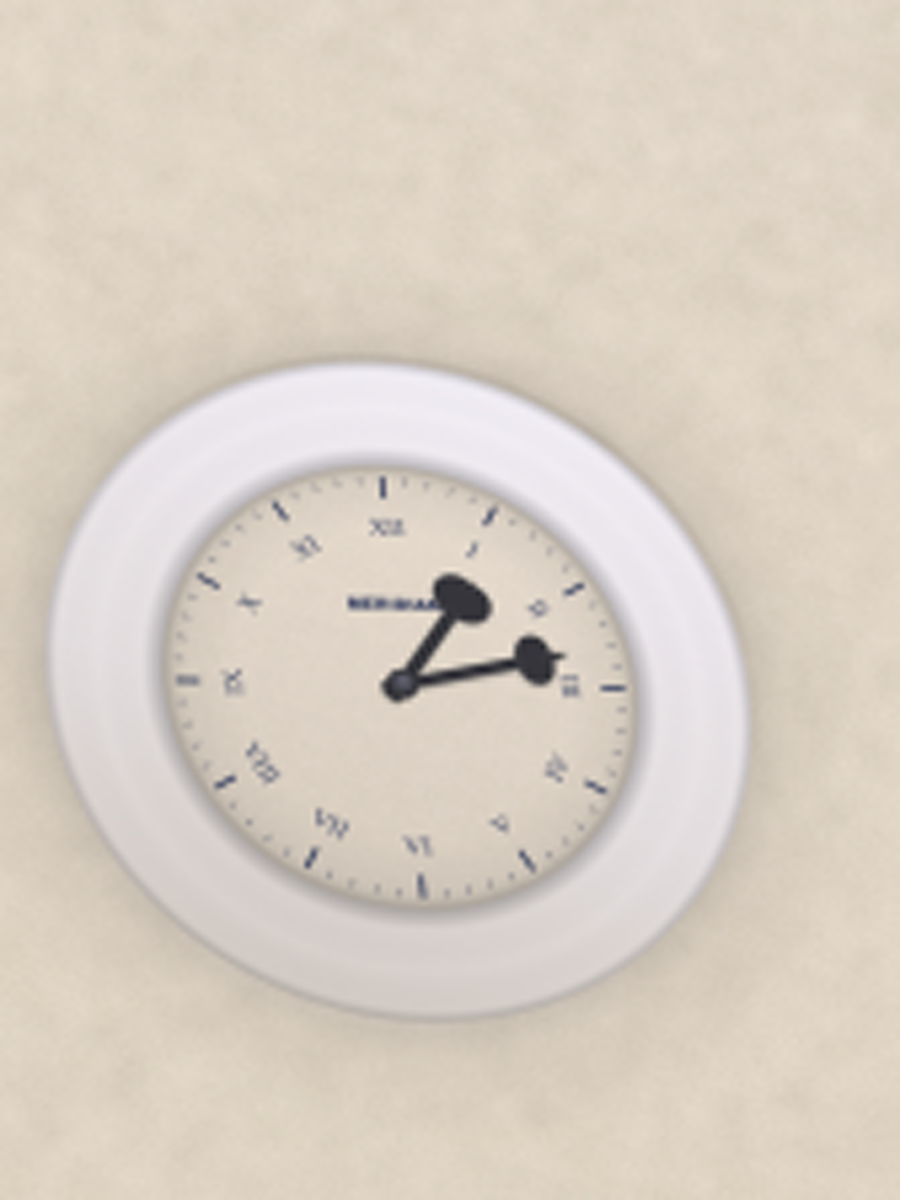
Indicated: 1 h 13 min
